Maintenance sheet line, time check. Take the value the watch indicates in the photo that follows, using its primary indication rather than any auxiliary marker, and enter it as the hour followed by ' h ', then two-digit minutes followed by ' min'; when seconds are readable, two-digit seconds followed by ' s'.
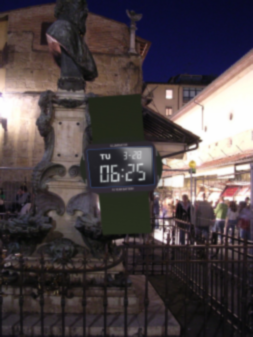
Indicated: 6 h 25 min
